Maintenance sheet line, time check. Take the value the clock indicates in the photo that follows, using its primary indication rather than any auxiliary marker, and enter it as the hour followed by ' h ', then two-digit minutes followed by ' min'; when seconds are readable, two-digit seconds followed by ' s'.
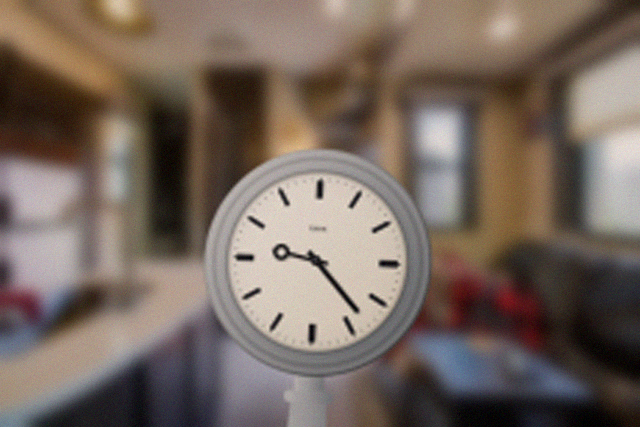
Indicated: 9 h 23 min
